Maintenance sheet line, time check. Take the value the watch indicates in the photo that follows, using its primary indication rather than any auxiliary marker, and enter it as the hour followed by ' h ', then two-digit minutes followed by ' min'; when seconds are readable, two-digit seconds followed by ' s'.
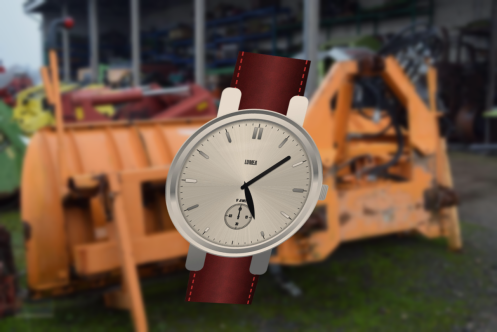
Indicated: 5 h 08 min
